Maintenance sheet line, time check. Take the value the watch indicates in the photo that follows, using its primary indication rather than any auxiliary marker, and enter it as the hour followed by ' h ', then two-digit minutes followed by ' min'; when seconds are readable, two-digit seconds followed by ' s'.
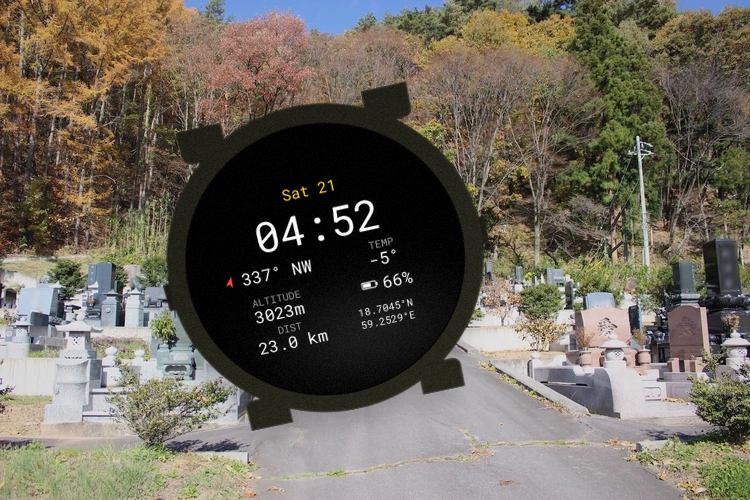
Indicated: 4 h 52 min
